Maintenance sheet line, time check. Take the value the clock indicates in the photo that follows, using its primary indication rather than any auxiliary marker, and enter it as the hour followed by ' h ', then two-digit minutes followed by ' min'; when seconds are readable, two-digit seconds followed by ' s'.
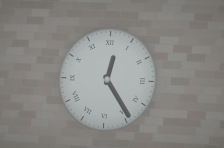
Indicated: 12 h 24 min
